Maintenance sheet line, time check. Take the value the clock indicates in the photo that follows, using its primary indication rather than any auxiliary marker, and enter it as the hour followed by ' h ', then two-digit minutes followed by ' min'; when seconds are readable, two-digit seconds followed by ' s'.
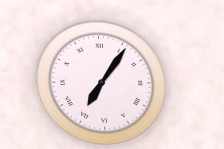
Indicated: 7 h 06 min
